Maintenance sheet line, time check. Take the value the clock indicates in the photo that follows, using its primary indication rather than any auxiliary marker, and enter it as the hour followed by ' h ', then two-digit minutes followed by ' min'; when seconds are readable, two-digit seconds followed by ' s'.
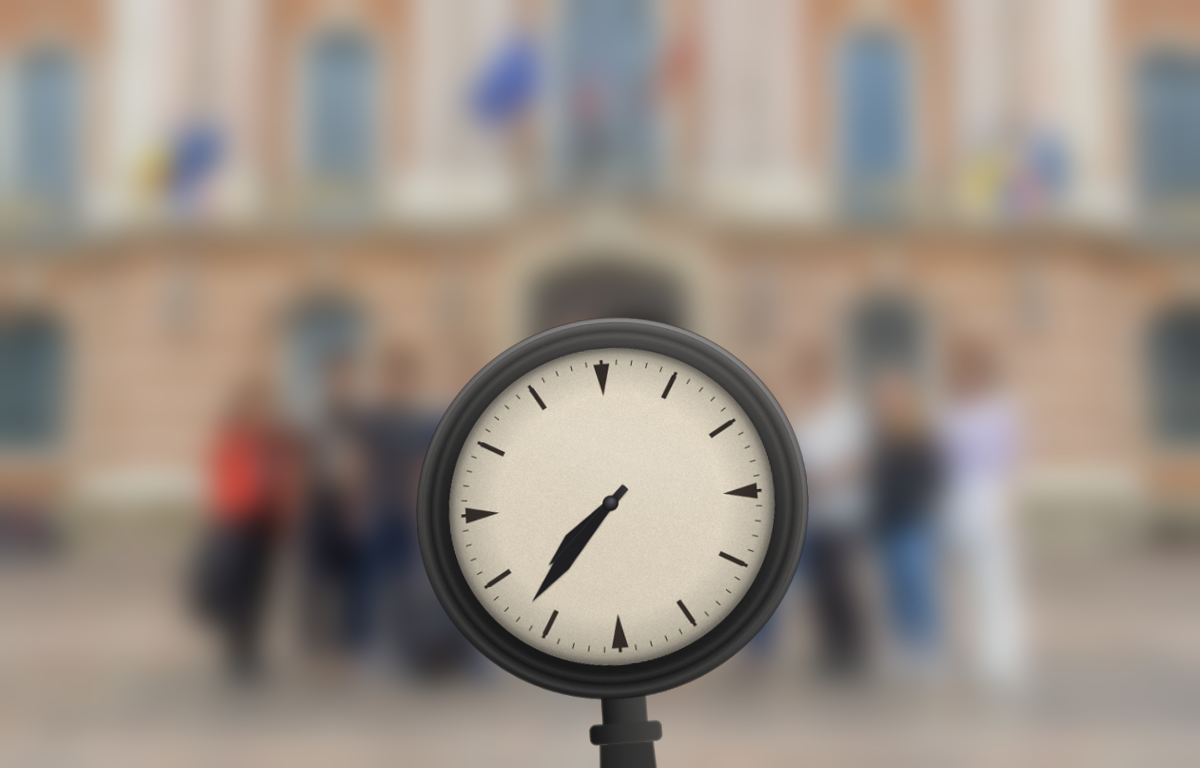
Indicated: 7 h 37 min
